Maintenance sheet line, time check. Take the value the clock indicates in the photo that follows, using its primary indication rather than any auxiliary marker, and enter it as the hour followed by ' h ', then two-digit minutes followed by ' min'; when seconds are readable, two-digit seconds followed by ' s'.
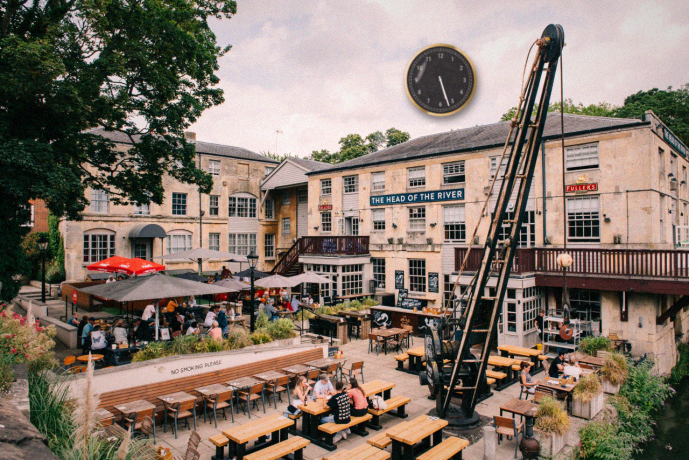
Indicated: 5 h 27 min
